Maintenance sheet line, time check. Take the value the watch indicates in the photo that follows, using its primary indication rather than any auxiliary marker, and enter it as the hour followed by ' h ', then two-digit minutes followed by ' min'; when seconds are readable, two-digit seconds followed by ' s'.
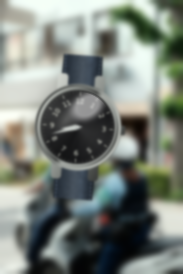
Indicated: 8 h 42 min
